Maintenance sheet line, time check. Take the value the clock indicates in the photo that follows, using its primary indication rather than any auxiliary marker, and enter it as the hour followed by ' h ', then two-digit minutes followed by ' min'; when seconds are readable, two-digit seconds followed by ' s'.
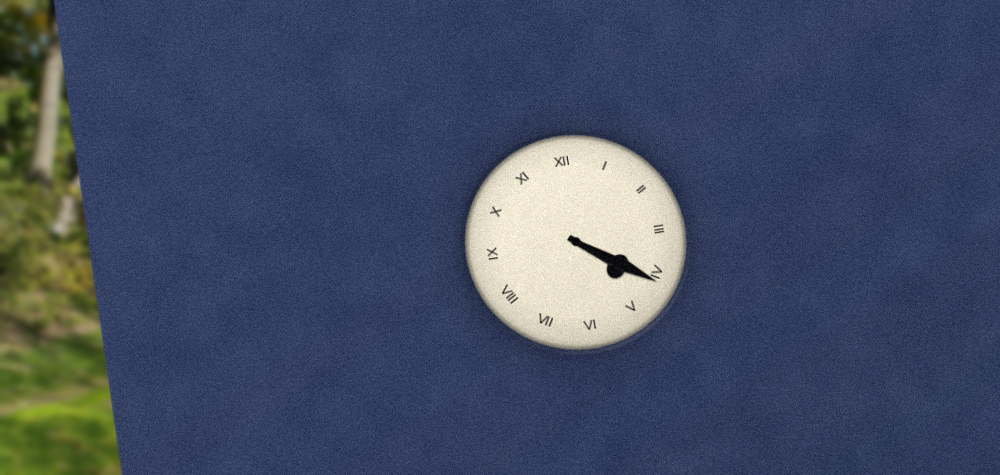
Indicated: 4 h 21 min
